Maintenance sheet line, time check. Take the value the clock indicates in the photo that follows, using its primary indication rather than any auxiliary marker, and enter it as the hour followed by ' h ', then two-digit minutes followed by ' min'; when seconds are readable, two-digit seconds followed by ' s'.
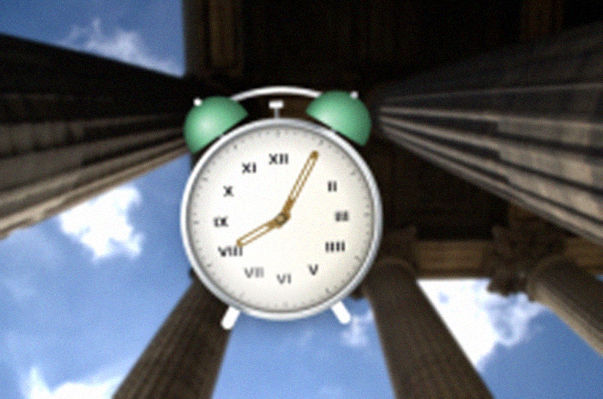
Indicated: 8 h 05 min
